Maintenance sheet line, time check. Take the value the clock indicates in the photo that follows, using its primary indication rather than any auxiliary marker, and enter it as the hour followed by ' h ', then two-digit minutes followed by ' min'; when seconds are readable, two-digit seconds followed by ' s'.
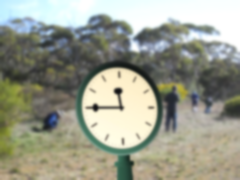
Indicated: 11 h 45 min
